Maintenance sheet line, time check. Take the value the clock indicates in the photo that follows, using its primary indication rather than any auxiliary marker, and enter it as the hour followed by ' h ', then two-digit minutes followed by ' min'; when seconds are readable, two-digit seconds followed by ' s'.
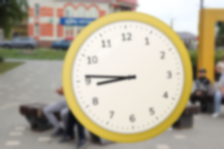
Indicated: 8 h 46 min
